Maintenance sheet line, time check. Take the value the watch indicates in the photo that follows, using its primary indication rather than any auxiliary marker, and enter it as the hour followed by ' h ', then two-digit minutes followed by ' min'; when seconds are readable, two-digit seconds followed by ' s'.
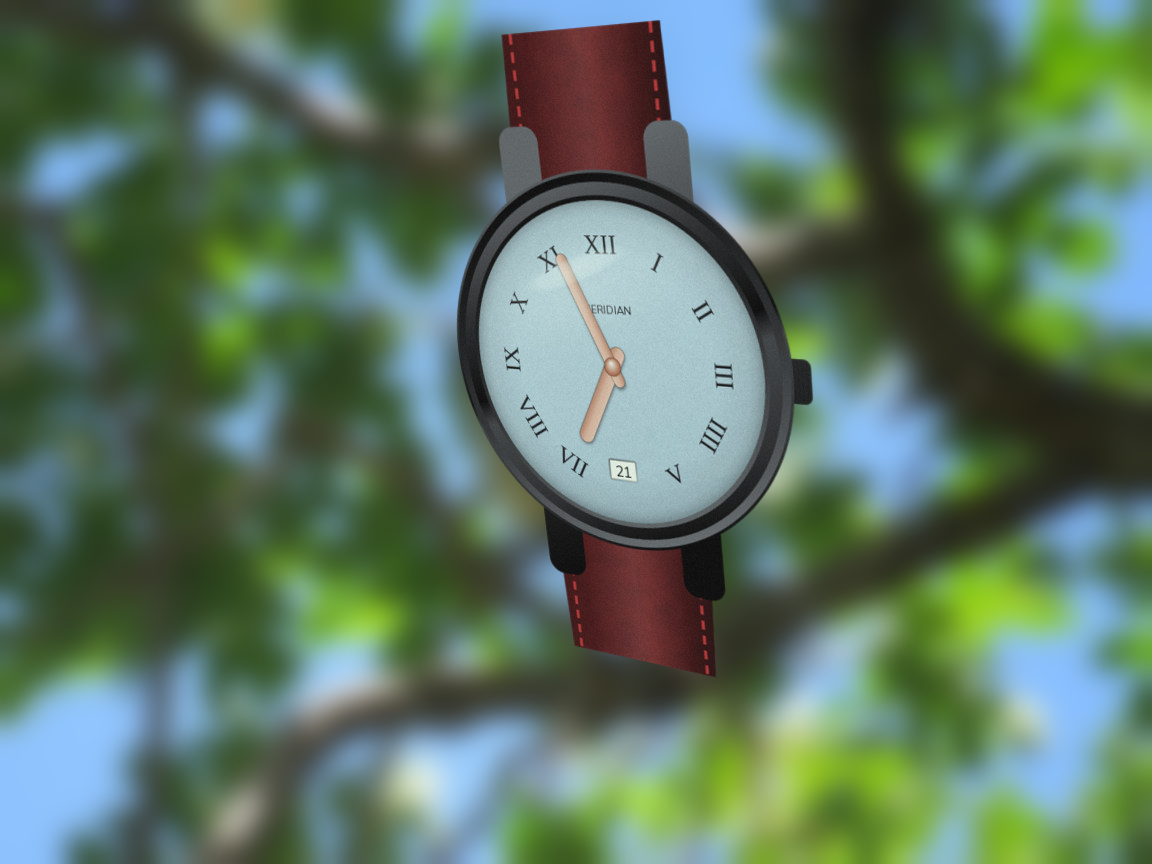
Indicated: 6 h 56 min
